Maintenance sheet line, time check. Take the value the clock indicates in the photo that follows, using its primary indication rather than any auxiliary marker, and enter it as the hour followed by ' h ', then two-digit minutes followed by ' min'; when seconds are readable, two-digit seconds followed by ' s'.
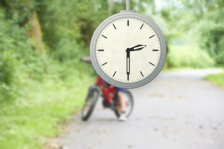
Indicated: 2 h 30 min
